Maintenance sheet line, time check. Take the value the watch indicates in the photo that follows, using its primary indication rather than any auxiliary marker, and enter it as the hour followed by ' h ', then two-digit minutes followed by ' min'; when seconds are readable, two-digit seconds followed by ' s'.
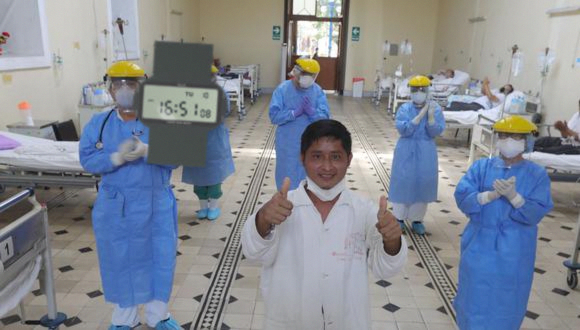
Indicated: 16 h 51 min
